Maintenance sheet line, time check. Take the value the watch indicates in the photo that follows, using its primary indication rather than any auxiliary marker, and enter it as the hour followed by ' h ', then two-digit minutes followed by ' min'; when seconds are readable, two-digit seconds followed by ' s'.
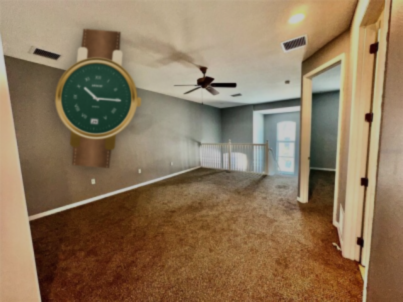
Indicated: 10 h 15 min
